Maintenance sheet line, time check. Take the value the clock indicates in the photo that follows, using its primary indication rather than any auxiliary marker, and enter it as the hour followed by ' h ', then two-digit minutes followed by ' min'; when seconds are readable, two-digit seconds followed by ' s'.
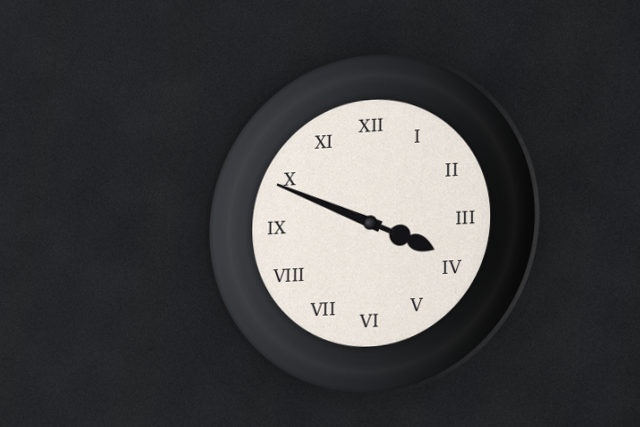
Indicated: 3 h 49 min
